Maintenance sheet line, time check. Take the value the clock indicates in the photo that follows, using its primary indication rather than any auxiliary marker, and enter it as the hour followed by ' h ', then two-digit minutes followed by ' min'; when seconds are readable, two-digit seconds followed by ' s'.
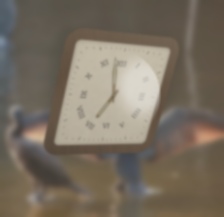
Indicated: 6 h 58 min
